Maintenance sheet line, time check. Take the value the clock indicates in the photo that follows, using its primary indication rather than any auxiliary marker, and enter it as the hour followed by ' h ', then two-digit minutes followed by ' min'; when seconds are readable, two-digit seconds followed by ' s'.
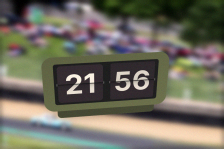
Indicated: 21 h 56 min
